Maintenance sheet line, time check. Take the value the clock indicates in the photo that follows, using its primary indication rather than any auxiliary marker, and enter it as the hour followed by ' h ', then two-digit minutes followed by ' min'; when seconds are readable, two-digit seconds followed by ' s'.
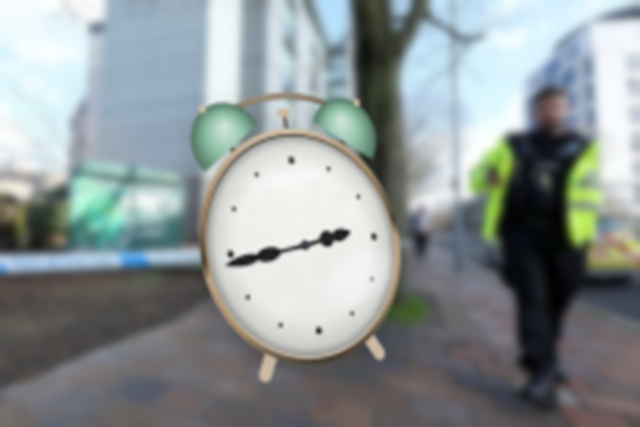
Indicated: 2 h 44 min
